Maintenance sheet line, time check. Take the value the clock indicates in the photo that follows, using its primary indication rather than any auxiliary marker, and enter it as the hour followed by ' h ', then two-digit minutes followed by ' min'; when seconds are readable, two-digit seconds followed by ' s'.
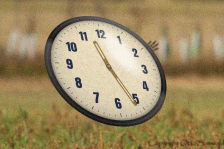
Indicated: 11 h 26 min
